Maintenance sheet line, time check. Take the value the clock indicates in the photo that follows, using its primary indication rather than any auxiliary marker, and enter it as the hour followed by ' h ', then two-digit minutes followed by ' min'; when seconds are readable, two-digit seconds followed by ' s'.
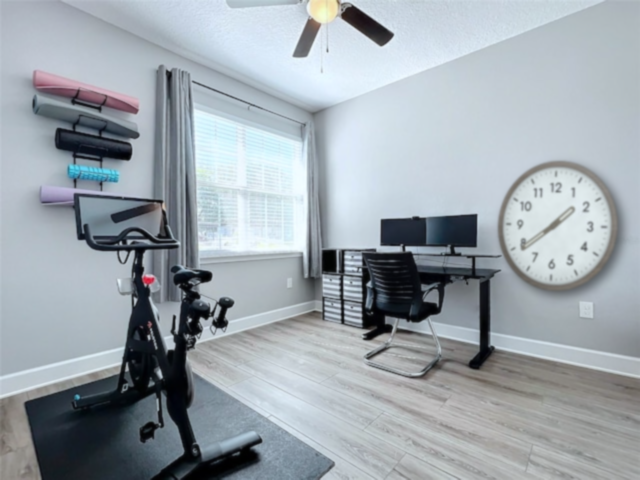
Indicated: 1 h 39 min
